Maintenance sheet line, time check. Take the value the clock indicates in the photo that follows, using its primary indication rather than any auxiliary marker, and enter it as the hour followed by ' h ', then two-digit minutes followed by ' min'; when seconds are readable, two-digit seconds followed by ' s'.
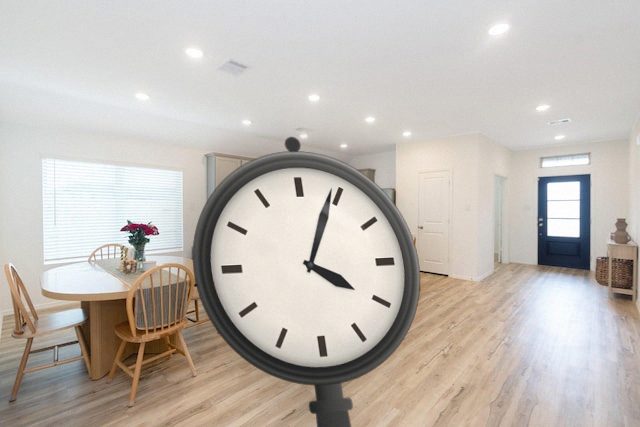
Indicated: 4 h 04 min
